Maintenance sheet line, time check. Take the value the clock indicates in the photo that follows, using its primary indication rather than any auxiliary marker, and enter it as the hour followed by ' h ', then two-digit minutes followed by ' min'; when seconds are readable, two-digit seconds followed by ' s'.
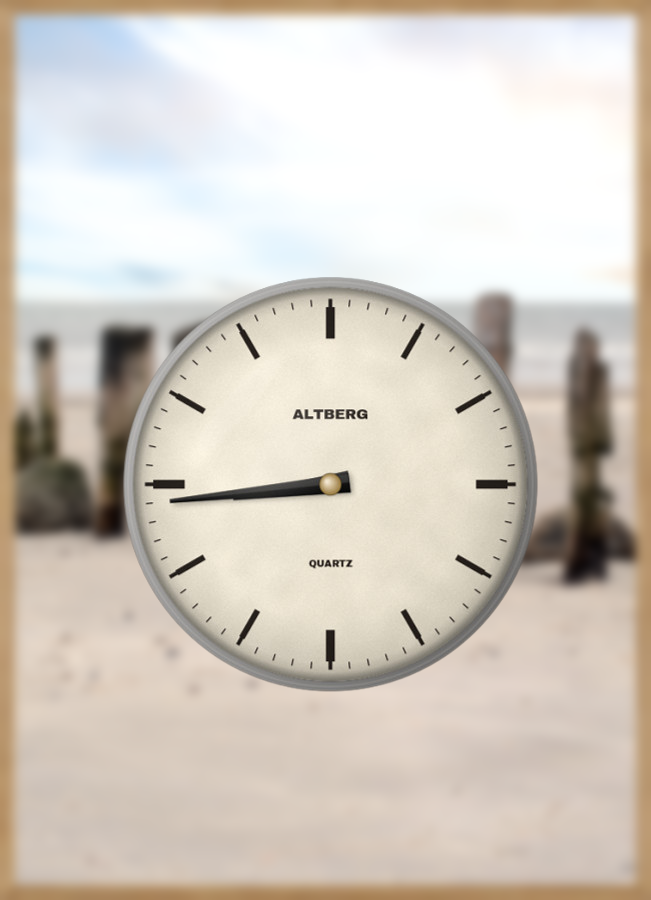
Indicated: 8 h 44 min
